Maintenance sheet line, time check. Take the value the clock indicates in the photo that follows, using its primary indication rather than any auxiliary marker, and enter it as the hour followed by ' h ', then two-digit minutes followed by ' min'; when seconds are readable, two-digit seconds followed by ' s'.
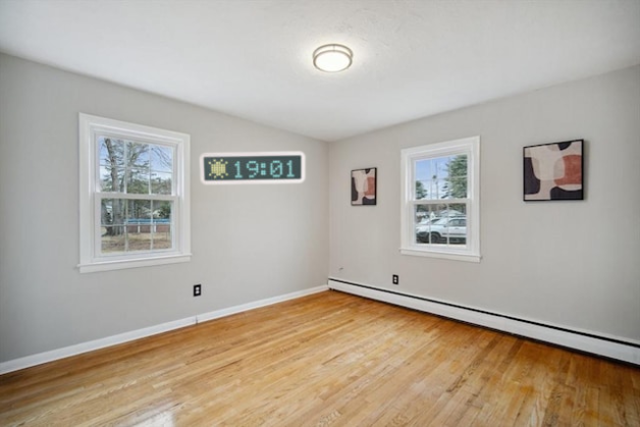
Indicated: 19 h 01 min
